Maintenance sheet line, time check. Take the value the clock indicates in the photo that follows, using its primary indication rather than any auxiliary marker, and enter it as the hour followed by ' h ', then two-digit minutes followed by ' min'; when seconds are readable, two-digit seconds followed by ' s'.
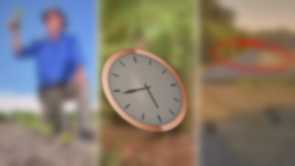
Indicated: 5 h 44 min
